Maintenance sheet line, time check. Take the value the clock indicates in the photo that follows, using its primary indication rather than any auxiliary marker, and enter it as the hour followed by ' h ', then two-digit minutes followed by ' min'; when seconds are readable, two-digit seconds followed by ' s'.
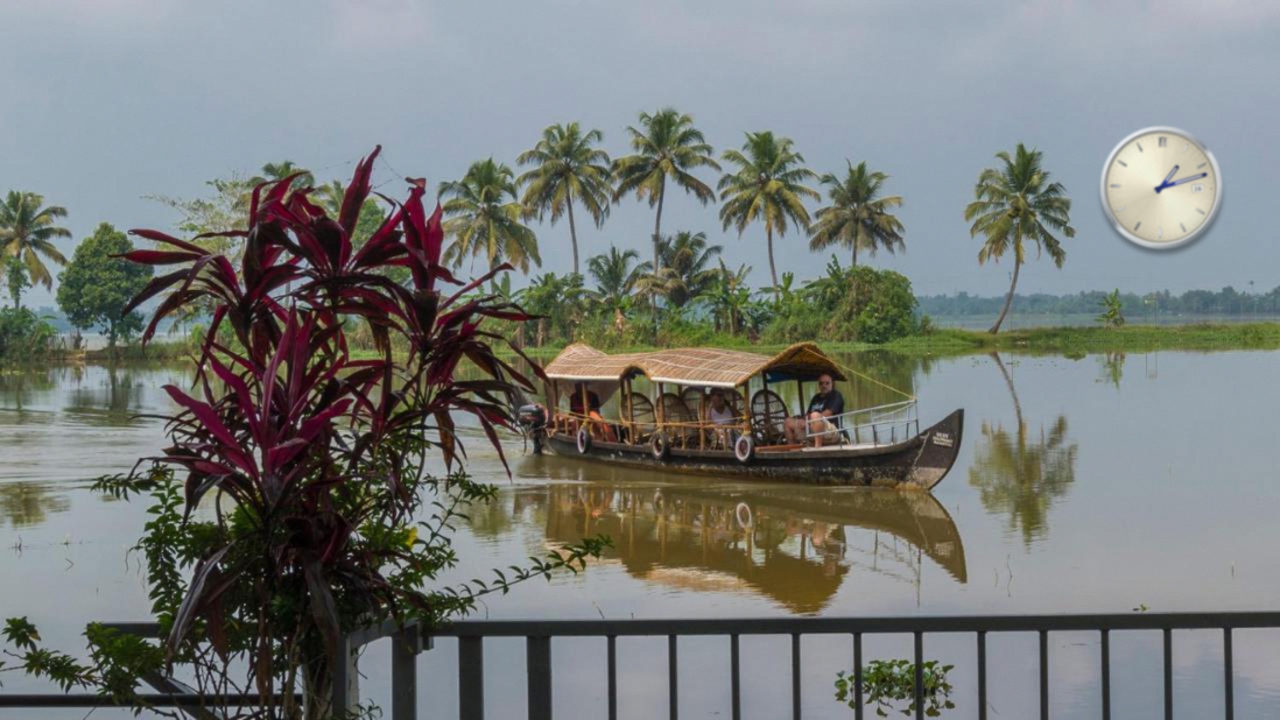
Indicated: 1 h 12 min
